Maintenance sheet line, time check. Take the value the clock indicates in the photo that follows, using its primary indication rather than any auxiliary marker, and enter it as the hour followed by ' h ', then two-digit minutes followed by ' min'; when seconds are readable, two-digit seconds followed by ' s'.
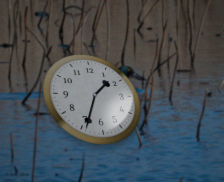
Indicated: 1 h 34 min
